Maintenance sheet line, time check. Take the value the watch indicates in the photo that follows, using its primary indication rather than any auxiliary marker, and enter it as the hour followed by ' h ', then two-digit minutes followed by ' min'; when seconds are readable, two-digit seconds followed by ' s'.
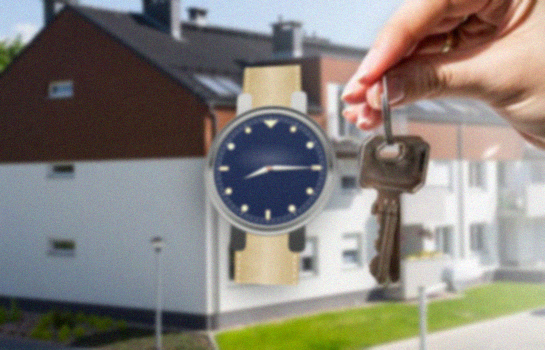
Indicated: 8 h 15 min
